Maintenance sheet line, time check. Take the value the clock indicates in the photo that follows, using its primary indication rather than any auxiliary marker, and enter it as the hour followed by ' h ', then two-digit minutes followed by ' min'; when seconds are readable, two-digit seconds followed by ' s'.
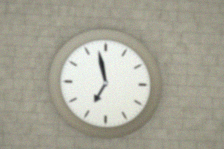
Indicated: 6 h 58 min
